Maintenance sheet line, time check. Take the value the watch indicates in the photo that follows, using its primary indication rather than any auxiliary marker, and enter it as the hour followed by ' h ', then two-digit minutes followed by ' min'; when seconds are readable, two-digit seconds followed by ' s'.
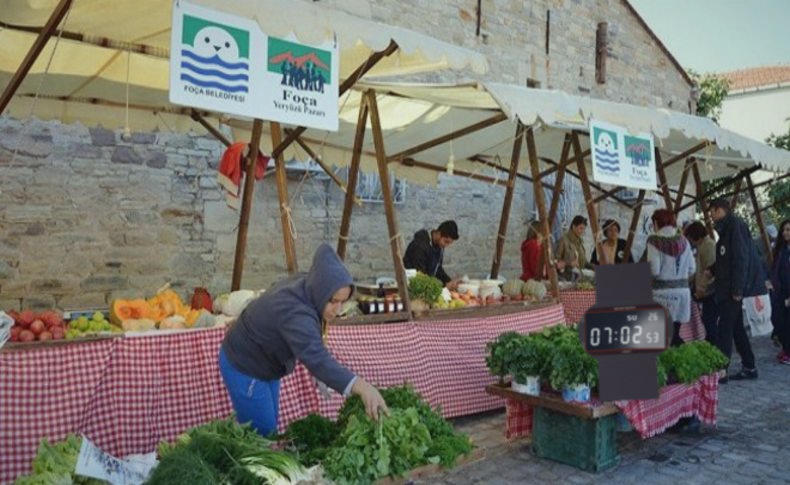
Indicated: 7 h 02 min
